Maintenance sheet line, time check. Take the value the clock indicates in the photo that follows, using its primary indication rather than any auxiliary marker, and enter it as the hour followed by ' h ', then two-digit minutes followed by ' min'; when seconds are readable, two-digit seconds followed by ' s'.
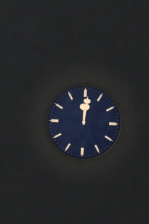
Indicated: 12 h 01 min
